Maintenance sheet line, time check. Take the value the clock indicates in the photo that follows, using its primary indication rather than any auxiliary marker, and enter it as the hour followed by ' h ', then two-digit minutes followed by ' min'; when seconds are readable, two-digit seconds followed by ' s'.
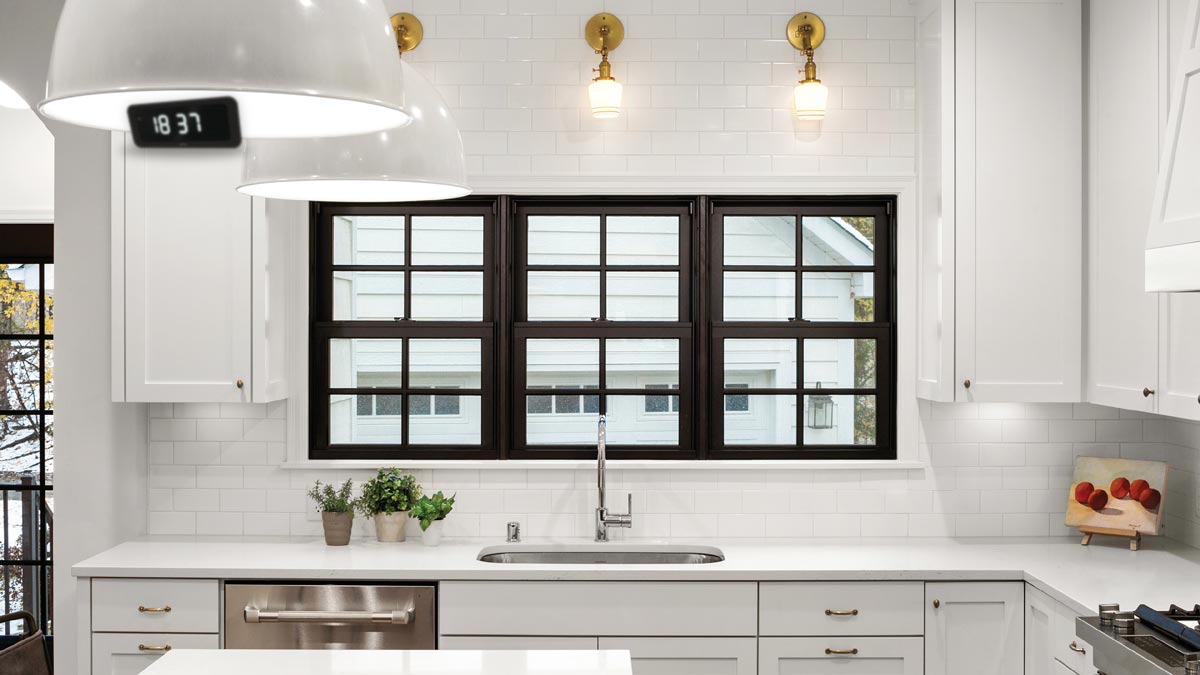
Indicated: 18 h 37 min
